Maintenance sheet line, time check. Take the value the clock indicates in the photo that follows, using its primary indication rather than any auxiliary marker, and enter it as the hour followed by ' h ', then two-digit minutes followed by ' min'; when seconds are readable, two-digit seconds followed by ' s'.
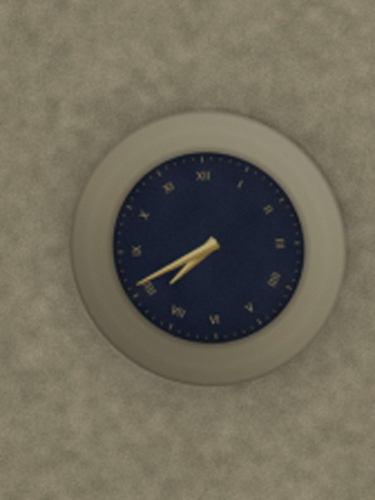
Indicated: 7 h 41 min
